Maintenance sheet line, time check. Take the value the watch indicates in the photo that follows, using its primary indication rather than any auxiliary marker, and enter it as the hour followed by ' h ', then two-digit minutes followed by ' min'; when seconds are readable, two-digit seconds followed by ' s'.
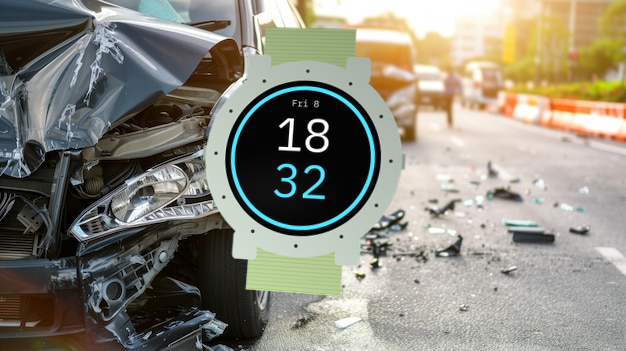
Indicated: 18 h 32 min
